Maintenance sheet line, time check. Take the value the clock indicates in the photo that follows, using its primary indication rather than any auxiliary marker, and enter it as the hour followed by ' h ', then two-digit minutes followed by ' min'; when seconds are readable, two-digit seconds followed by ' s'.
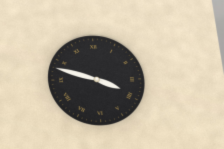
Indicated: 3 h 48 min
